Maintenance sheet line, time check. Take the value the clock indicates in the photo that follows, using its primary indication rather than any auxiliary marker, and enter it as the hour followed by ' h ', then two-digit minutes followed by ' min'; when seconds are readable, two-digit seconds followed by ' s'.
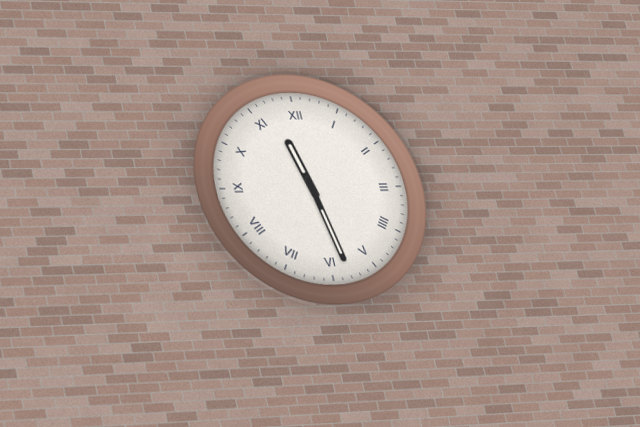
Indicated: 11 h 28 min
